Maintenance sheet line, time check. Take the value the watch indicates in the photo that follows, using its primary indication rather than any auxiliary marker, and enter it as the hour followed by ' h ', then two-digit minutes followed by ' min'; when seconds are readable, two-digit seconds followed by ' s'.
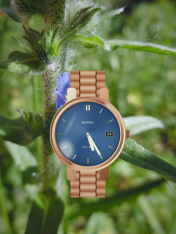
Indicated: 5 h 25 min
